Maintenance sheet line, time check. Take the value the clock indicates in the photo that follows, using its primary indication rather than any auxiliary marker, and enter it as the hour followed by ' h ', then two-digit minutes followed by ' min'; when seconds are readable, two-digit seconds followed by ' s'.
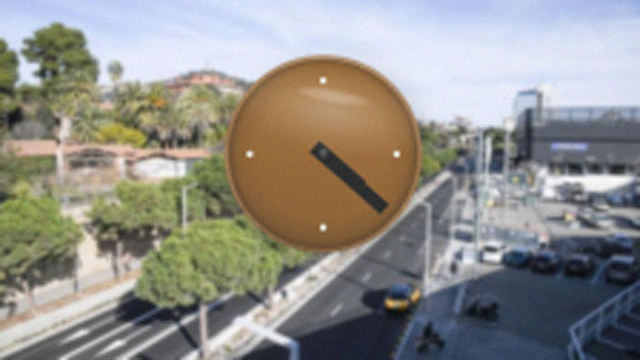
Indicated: 4 h 22 min
